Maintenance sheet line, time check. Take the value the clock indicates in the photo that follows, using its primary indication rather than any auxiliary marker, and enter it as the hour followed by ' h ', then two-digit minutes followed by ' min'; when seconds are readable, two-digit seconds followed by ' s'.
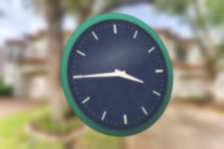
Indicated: 3 h 45 min
